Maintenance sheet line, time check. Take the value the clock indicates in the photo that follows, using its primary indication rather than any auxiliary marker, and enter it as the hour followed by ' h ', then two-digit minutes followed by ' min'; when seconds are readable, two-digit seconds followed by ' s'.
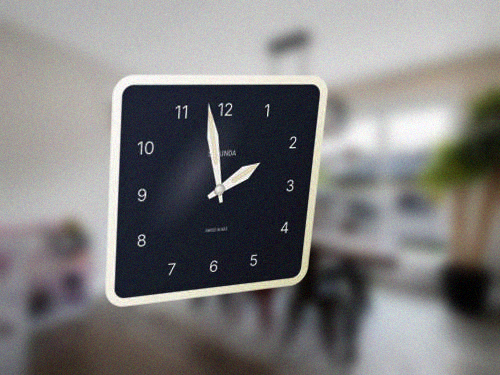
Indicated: 1 h 58 min
